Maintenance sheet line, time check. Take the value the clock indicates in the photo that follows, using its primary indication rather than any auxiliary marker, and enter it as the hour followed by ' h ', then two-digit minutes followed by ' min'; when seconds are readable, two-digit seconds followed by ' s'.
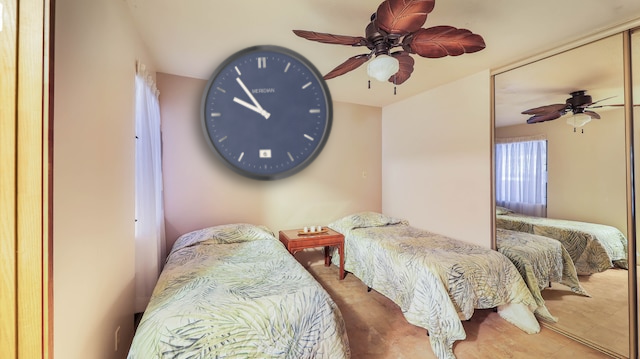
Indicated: 9 h 54 min
